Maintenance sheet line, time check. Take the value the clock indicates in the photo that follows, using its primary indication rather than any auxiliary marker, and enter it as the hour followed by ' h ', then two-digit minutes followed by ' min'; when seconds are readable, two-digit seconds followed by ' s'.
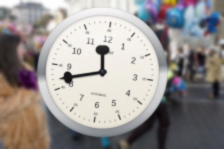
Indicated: 11 h 42 min
